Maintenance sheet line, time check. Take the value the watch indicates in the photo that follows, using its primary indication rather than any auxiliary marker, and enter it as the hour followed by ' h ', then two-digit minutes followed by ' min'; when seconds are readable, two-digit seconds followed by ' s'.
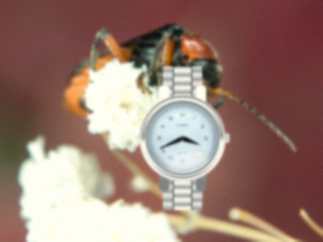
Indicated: 3 h 41 min
